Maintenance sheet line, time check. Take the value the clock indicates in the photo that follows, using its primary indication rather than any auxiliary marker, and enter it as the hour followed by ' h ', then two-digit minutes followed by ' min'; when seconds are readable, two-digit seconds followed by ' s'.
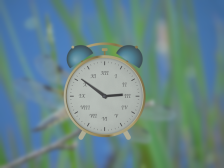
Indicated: 2 h 51 min
